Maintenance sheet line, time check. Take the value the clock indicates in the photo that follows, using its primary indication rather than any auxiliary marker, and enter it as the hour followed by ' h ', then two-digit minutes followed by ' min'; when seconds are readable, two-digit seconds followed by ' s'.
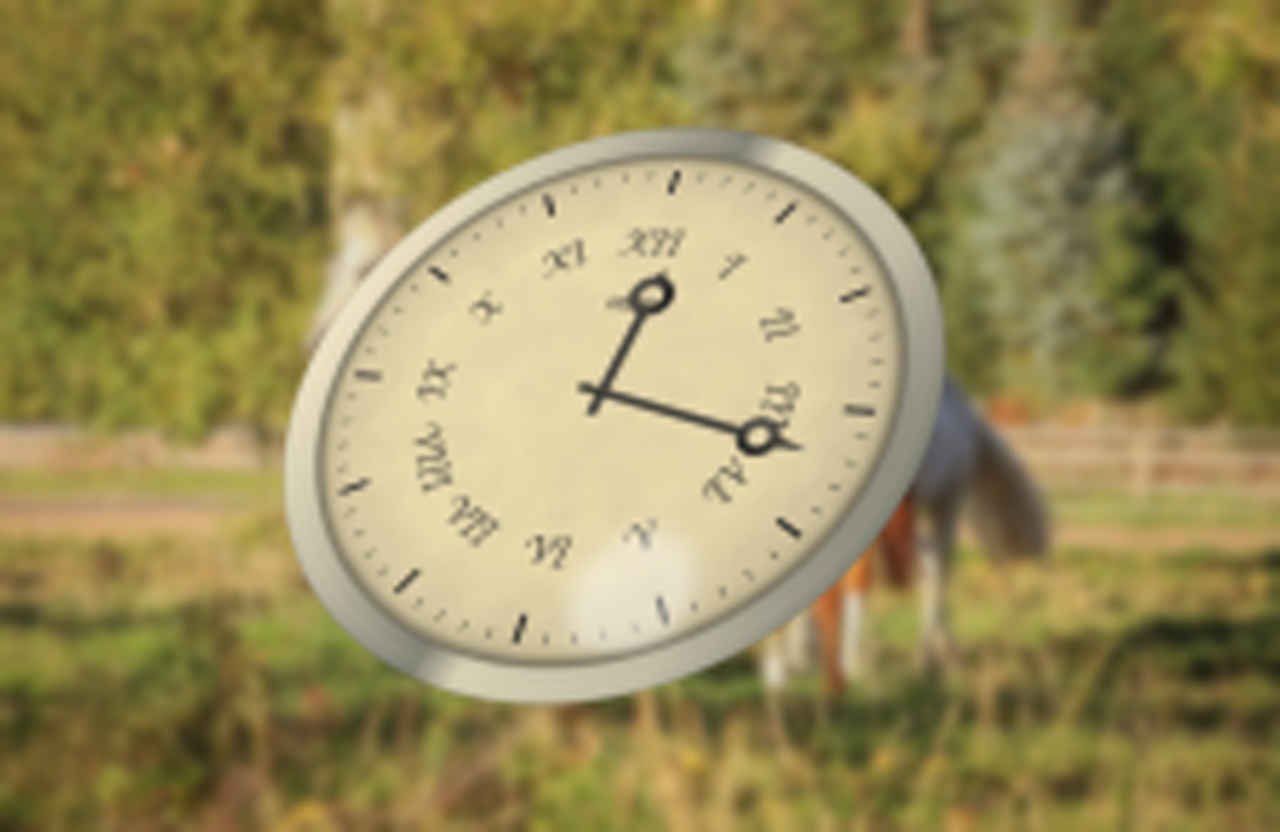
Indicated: 12 h 17 min
